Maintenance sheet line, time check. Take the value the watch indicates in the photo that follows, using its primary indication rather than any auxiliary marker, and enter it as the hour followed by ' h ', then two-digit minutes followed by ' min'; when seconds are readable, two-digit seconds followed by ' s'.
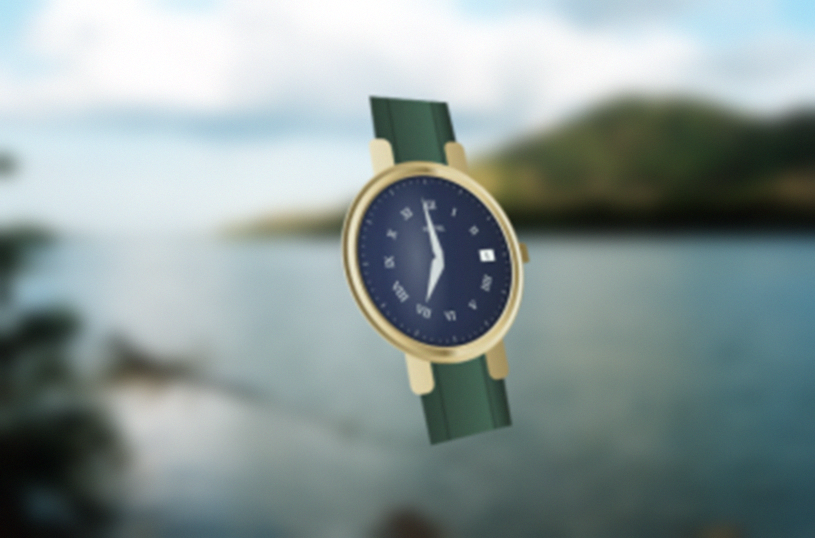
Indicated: 6 h 59 min
